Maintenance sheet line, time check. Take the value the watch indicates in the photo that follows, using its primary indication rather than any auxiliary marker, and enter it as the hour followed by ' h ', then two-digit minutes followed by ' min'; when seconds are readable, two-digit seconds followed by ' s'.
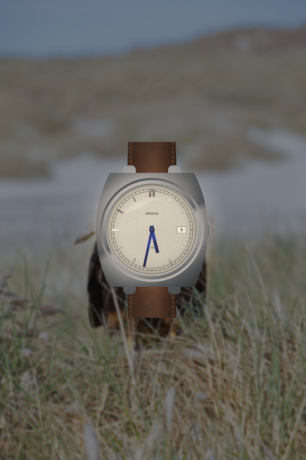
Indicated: 5 h 32 min
